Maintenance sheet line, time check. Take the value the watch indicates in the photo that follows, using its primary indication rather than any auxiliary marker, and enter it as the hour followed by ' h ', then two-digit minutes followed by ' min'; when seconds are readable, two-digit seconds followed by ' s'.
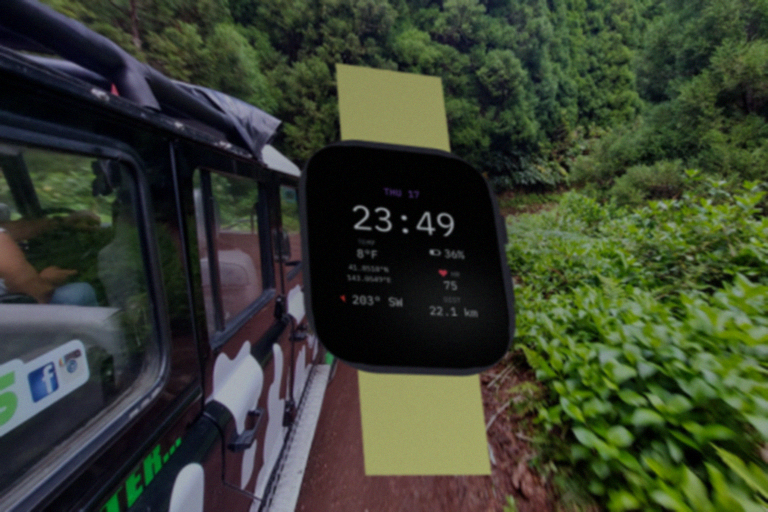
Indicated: 23 h 49 min
